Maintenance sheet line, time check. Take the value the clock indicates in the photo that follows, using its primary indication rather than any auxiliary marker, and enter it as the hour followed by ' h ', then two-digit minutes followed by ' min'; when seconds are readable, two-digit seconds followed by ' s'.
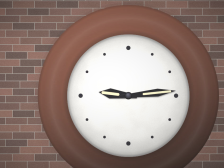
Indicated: 9 h 14 min
